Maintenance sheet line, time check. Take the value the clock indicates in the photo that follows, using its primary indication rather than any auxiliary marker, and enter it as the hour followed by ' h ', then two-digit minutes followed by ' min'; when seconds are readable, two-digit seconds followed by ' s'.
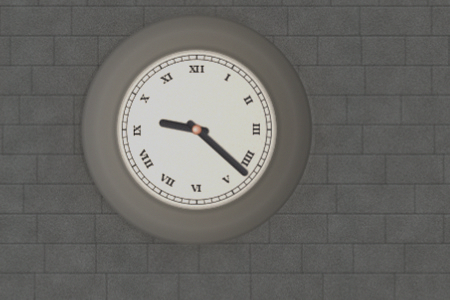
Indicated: 9 h 22 min
